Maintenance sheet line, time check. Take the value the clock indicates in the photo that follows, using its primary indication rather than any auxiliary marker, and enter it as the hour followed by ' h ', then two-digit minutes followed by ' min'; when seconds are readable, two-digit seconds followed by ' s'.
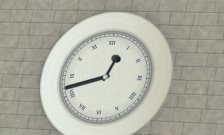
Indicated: 12 h 42 min
